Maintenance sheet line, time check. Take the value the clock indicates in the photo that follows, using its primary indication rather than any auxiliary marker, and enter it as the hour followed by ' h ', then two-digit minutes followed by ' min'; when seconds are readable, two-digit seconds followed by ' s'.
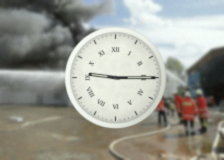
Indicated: 9 h 15 min
